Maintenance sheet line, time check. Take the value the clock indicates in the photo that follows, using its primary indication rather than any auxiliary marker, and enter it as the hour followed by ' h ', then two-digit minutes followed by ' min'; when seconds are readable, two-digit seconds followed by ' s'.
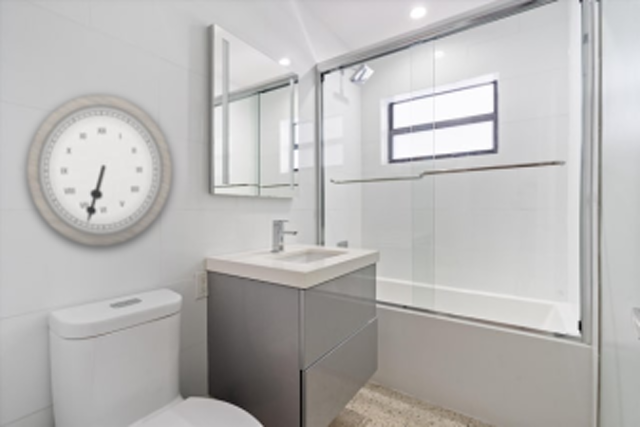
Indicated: 6 h 33 min
